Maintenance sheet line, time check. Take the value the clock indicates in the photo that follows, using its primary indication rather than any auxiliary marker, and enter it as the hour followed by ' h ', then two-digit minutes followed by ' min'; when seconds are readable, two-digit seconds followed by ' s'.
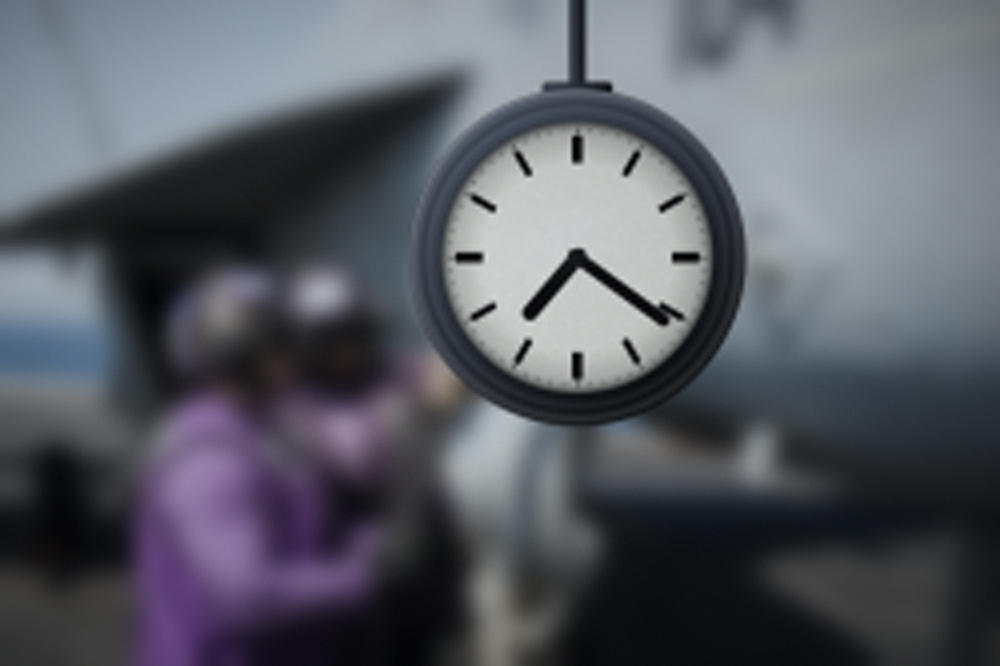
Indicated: 7 h 21 min
